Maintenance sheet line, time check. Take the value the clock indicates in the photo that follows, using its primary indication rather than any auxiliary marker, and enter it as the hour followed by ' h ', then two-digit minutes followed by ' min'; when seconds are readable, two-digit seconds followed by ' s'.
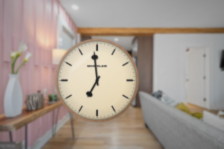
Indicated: 6 h 59 min
